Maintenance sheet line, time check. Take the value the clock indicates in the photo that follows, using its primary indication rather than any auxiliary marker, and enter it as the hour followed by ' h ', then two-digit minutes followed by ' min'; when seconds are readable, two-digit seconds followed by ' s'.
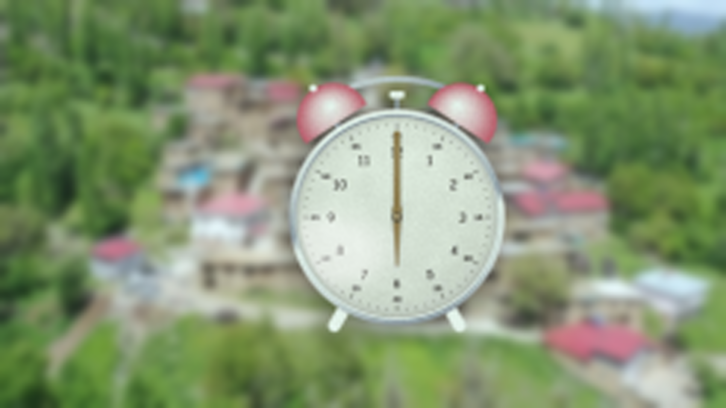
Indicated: 6 h 00 min
